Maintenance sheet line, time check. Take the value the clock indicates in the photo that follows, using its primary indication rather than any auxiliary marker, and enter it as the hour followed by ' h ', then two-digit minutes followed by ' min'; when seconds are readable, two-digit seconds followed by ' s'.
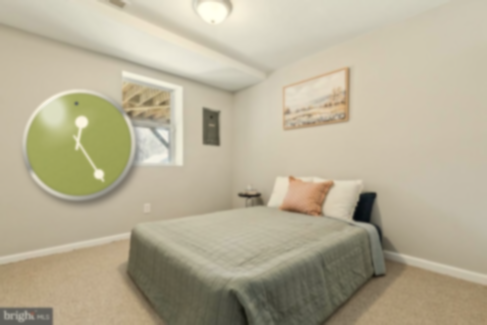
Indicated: 12 h 25 min
